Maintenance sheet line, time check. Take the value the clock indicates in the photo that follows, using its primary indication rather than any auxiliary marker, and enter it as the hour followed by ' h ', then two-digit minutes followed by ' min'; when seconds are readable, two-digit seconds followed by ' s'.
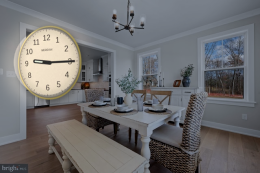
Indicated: 9 h 15 min
